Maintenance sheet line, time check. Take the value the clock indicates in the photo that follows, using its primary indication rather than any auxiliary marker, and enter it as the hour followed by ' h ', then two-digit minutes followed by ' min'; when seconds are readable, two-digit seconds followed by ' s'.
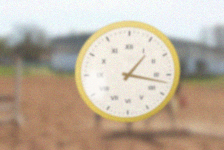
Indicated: 1 h 17 min
